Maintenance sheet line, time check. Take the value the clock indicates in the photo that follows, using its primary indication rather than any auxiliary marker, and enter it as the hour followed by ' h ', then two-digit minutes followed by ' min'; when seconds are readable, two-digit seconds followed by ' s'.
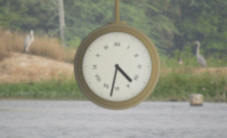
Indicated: 4 h 32 min
